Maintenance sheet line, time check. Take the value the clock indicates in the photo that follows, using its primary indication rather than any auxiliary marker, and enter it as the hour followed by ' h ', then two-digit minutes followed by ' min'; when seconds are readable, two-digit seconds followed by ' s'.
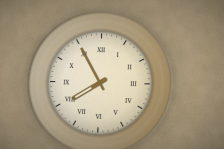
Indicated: 7 h 55 min
